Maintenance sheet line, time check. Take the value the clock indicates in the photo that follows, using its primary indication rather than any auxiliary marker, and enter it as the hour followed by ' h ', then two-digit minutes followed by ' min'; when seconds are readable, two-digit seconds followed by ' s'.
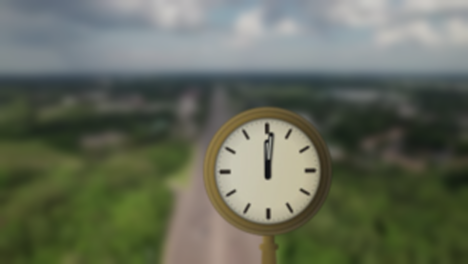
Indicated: 12 h 01 min
